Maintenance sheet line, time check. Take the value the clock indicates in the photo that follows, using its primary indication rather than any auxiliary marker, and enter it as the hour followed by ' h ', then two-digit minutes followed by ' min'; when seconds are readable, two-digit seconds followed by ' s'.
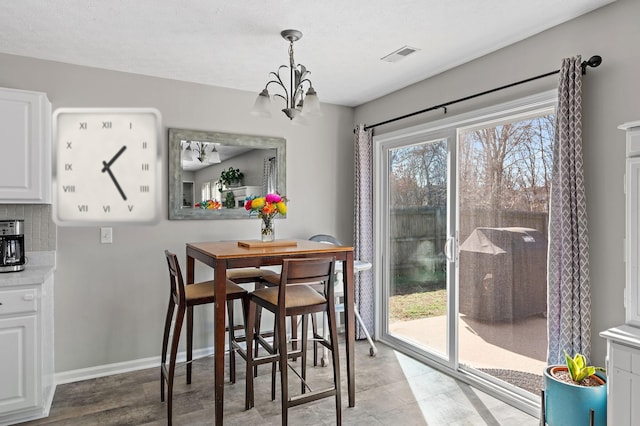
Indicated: 1 h 25 min
